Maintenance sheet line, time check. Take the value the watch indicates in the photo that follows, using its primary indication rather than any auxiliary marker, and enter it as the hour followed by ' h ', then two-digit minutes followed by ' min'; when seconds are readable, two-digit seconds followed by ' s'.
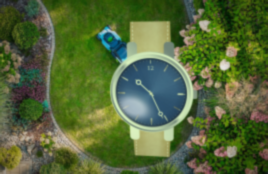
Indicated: 10 h 26 min
